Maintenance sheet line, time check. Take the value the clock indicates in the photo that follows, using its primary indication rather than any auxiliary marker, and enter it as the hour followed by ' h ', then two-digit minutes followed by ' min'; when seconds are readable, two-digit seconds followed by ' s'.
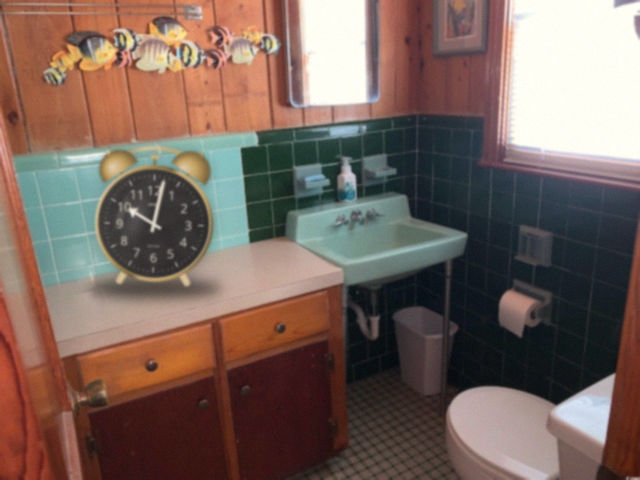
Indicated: 10 h 02 min
